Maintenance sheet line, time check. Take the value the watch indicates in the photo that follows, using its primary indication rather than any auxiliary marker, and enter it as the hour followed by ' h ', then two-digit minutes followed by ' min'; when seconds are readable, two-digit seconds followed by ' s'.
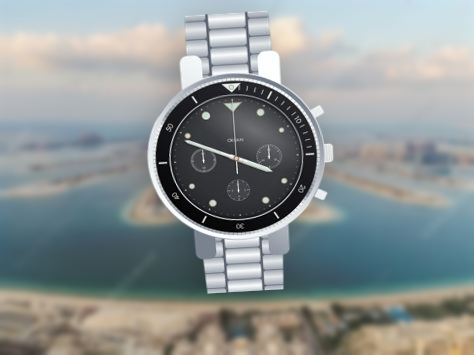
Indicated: 3 h 49 min
